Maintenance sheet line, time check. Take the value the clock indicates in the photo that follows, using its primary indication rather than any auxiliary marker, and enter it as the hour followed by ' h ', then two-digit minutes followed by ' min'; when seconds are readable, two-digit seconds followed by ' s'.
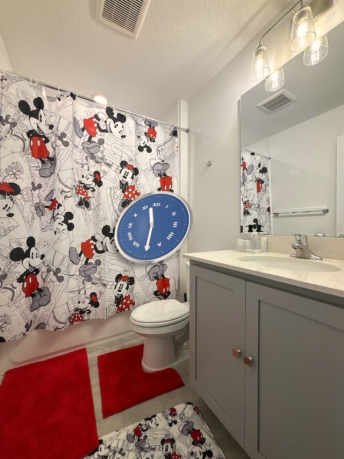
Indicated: 11 h 30 min
